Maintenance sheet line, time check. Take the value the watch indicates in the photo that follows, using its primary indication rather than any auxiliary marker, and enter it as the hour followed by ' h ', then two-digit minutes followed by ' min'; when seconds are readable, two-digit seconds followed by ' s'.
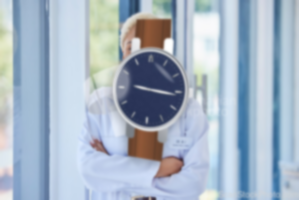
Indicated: 9 h 16 min
